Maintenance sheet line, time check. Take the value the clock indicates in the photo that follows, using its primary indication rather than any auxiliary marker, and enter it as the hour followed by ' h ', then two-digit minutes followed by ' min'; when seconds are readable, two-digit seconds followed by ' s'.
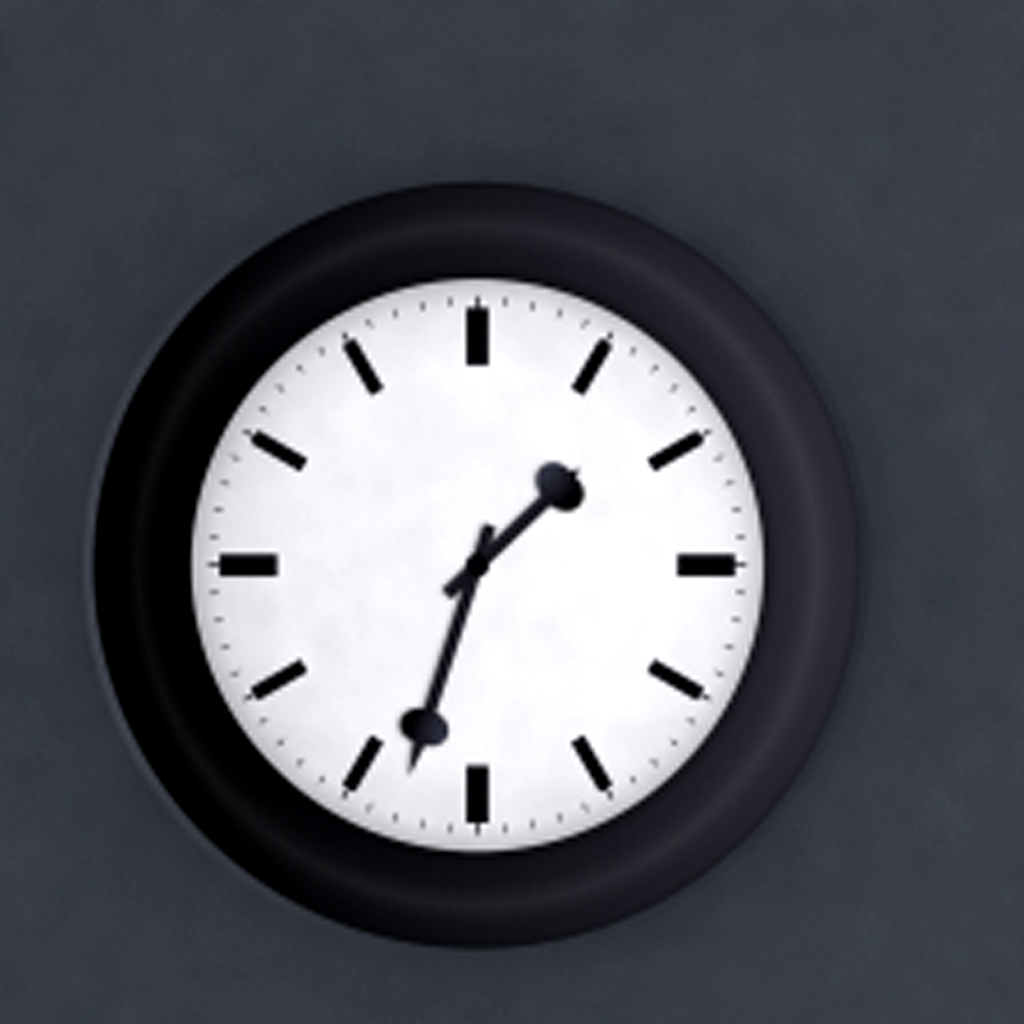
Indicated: 1 h 33 min
